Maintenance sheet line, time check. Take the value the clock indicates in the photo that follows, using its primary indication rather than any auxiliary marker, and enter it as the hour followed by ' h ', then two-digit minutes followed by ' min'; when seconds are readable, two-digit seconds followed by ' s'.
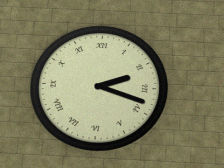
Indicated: 2 h 18 min
